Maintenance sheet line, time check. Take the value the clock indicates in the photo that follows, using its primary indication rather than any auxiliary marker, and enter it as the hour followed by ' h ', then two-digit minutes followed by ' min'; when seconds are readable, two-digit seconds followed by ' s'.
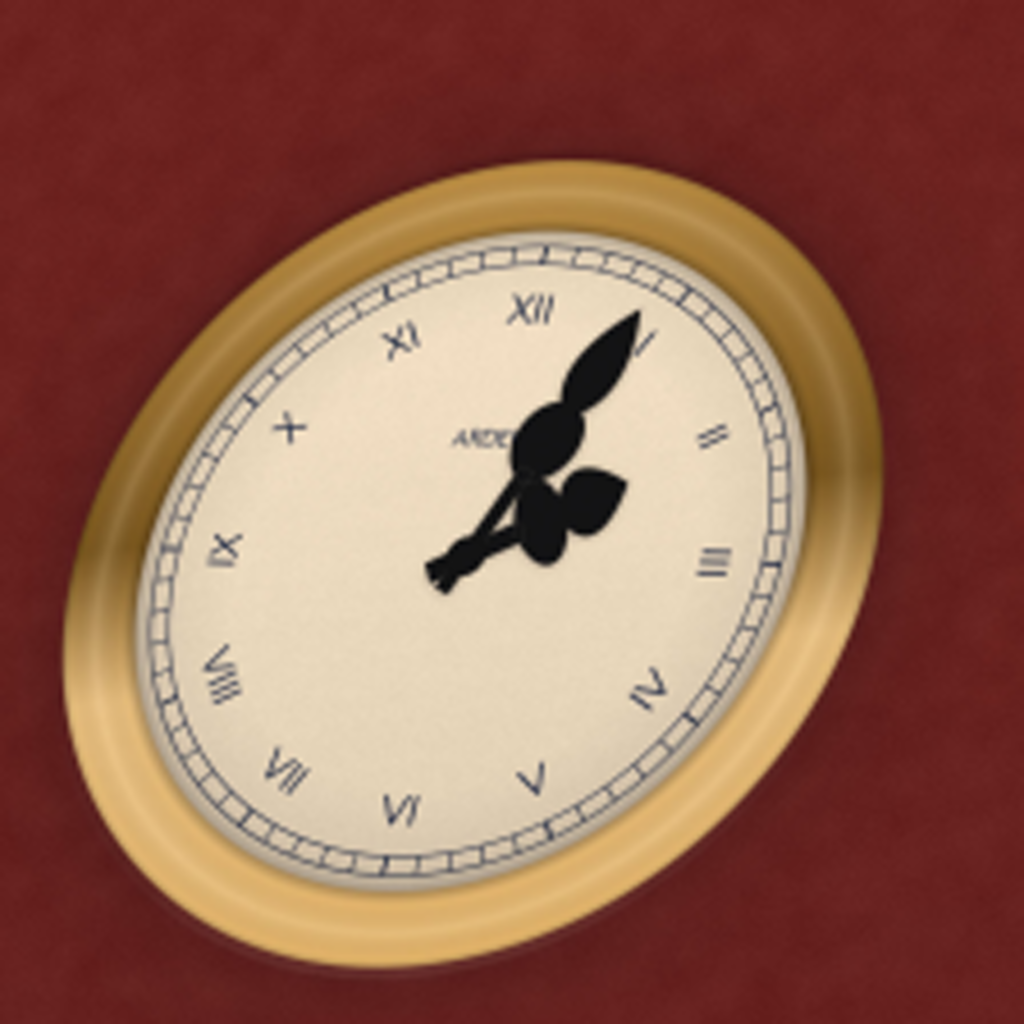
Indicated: 2 h 04 min
